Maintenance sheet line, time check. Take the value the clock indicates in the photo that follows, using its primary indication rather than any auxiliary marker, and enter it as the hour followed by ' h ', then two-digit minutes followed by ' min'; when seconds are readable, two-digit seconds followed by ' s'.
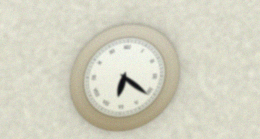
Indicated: 6 h 21 min
